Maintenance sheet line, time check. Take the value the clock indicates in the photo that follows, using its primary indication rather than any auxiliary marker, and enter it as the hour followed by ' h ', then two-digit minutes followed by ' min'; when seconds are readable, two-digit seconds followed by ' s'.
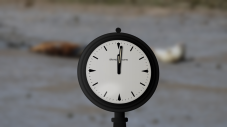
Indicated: 12 h 01 min
